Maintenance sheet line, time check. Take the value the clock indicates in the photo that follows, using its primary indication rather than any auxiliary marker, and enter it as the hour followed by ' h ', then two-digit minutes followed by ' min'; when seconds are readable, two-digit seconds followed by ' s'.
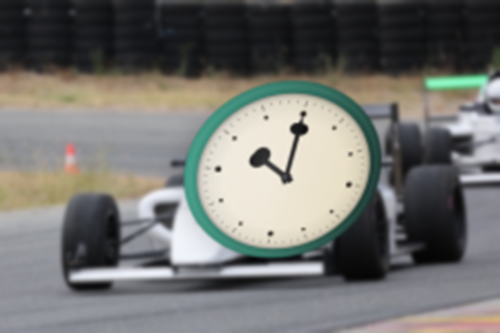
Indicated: 10 h 00 min
